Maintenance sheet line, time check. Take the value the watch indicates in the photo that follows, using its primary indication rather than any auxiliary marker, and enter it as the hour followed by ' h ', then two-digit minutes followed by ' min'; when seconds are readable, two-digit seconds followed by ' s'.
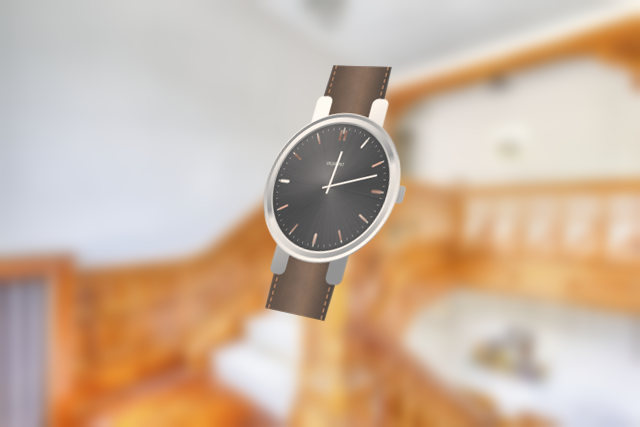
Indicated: 12 h 12 min
